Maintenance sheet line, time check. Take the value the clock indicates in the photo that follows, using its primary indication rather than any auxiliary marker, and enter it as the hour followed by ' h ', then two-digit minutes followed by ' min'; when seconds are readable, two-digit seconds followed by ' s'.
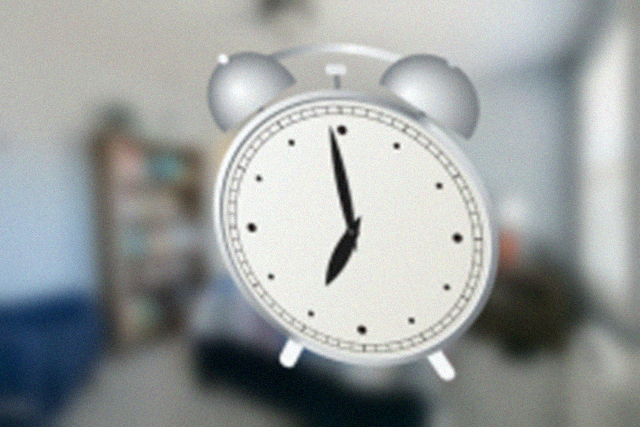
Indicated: 6 h 59 min
